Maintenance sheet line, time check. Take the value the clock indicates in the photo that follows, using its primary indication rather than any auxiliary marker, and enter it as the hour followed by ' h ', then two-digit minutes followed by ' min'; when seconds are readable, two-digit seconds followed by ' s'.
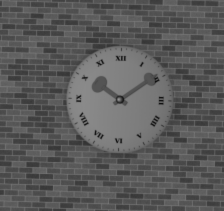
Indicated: 10 h 09 min
